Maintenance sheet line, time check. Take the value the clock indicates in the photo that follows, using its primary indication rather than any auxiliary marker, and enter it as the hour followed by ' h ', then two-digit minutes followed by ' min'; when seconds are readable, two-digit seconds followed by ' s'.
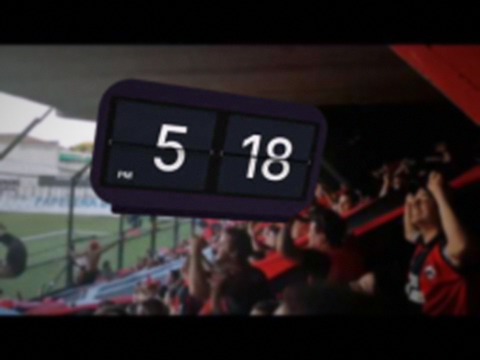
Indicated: 5 h 18 min
